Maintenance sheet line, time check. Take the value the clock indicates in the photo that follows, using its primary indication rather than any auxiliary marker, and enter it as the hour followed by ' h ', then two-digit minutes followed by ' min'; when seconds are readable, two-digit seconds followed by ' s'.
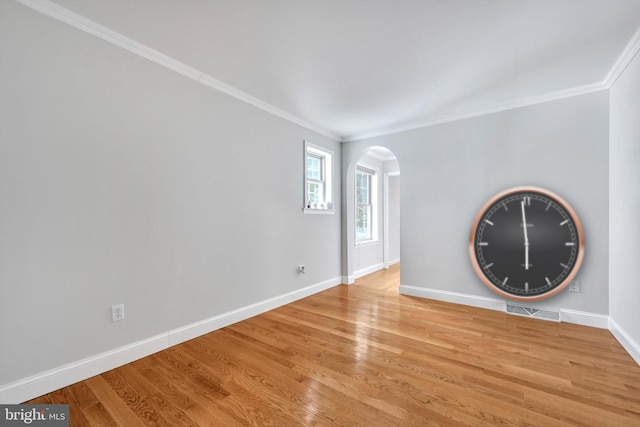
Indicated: 5 h 59 min
